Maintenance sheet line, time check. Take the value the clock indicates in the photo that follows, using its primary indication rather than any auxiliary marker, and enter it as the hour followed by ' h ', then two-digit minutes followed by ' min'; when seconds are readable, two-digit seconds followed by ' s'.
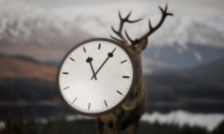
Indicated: 11 h 05 min
